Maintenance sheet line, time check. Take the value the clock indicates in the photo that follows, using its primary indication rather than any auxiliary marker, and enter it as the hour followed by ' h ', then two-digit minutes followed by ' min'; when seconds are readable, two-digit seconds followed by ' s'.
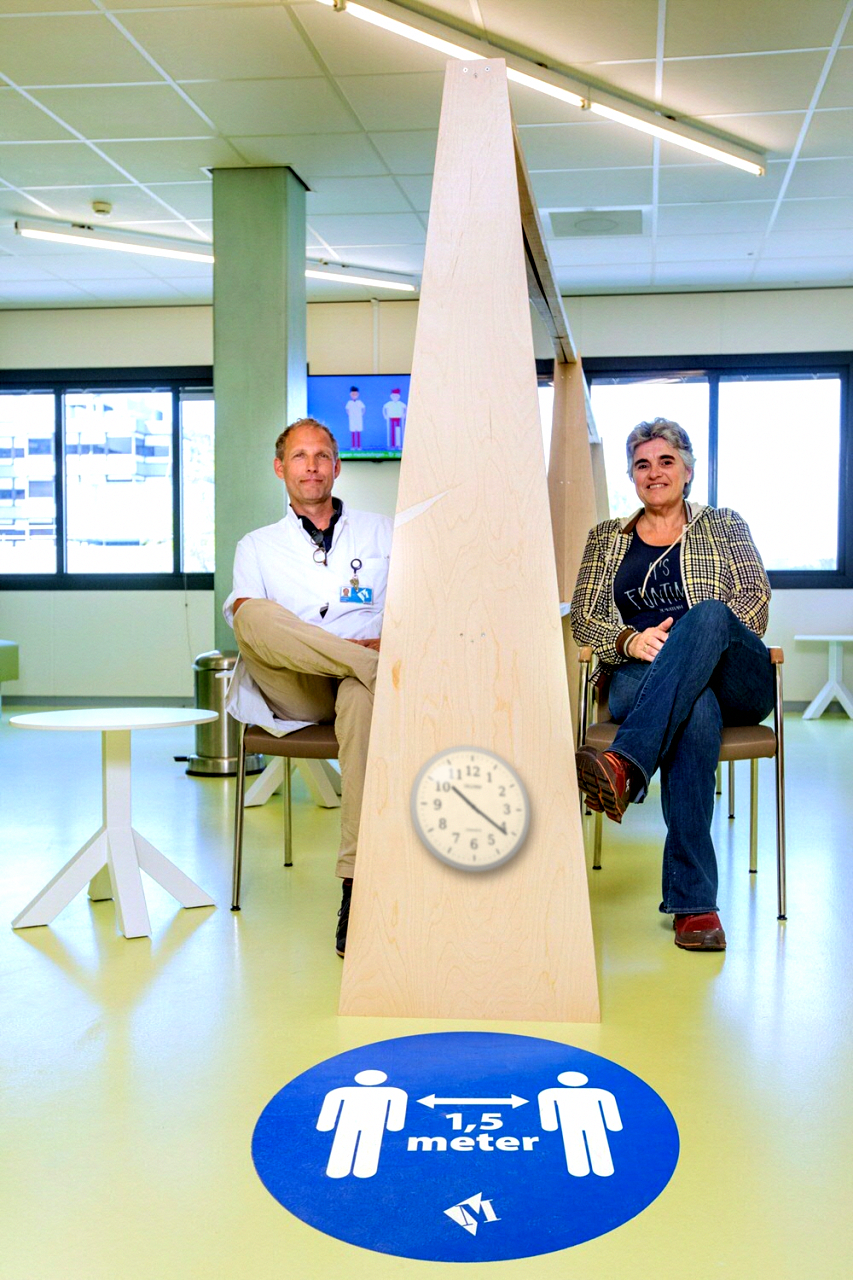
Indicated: 10 h 21 min
